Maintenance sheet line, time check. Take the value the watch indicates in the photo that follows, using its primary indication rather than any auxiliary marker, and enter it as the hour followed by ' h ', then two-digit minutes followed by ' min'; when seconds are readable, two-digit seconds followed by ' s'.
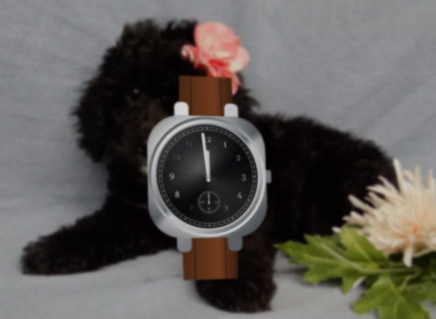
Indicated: 11 h 59 min
